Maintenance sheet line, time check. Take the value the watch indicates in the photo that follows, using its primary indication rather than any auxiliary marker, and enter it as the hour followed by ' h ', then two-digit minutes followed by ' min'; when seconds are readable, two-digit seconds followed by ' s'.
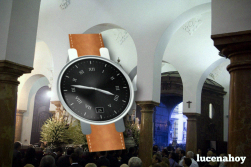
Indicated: 3 h 47 min
